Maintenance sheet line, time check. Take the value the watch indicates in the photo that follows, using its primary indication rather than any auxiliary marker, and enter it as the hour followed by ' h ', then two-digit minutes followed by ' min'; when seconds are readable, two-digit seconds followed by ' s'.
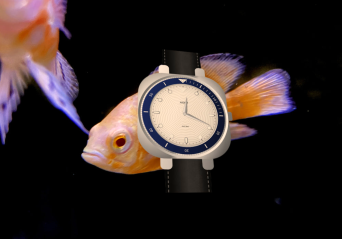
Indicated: 12 h 19 min
